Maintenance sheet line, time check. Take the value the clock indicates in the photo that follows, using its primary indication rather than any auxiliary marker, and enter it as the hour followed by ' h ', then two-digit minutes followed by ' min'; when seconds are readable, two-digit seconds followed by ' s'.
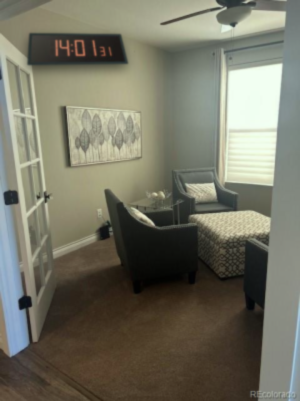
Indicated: 14 h 01 min
